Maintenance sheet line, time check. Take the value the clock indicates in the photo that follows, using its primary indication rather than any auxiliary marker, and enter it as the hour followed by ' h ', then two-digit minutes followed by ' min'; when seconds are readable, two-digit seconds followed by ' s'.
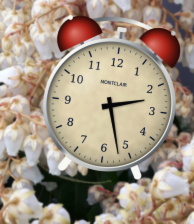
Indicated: 2 h 27 min
